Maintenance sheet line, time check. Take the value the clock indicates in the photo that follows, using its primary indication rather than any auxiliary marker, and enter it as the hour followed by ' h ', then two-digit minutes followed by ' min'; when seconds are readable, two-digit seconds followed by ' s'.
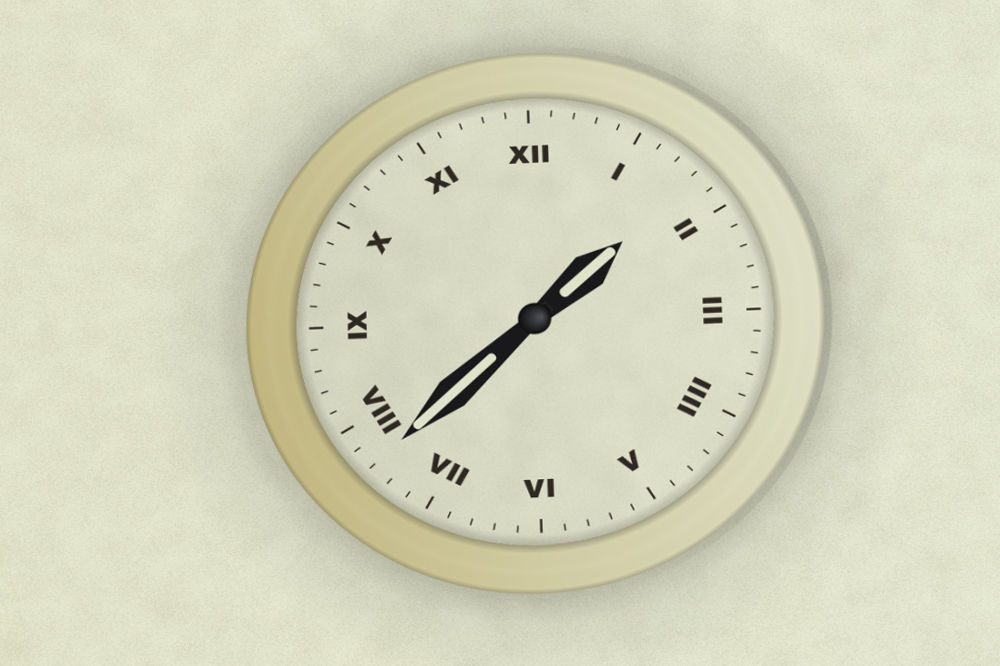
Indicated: 1 h 38 min
